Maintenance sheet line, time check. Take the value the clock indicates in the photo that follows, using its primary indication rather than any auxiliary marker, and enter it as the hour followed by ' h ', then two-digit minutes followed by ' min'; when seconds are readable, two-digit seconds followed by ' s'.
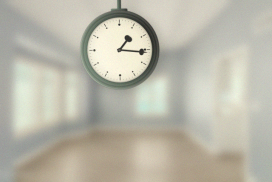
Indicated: 1 h 16 min
